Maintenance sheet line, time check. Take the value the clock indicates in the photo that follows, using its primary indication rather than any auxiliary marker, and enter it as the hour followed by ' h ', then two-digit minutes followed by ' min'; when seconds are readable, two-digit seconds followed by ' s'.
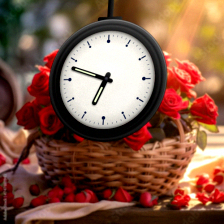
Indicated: 6 h 48 min
